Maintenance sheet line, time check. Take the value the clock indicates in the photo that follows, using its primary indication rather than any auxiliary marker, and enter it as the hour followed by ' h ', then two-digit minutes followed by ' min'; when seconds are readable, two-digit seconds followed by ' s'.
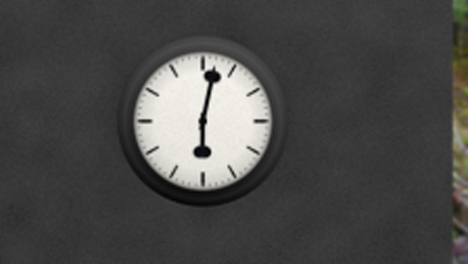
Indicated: 6 h 02 min
